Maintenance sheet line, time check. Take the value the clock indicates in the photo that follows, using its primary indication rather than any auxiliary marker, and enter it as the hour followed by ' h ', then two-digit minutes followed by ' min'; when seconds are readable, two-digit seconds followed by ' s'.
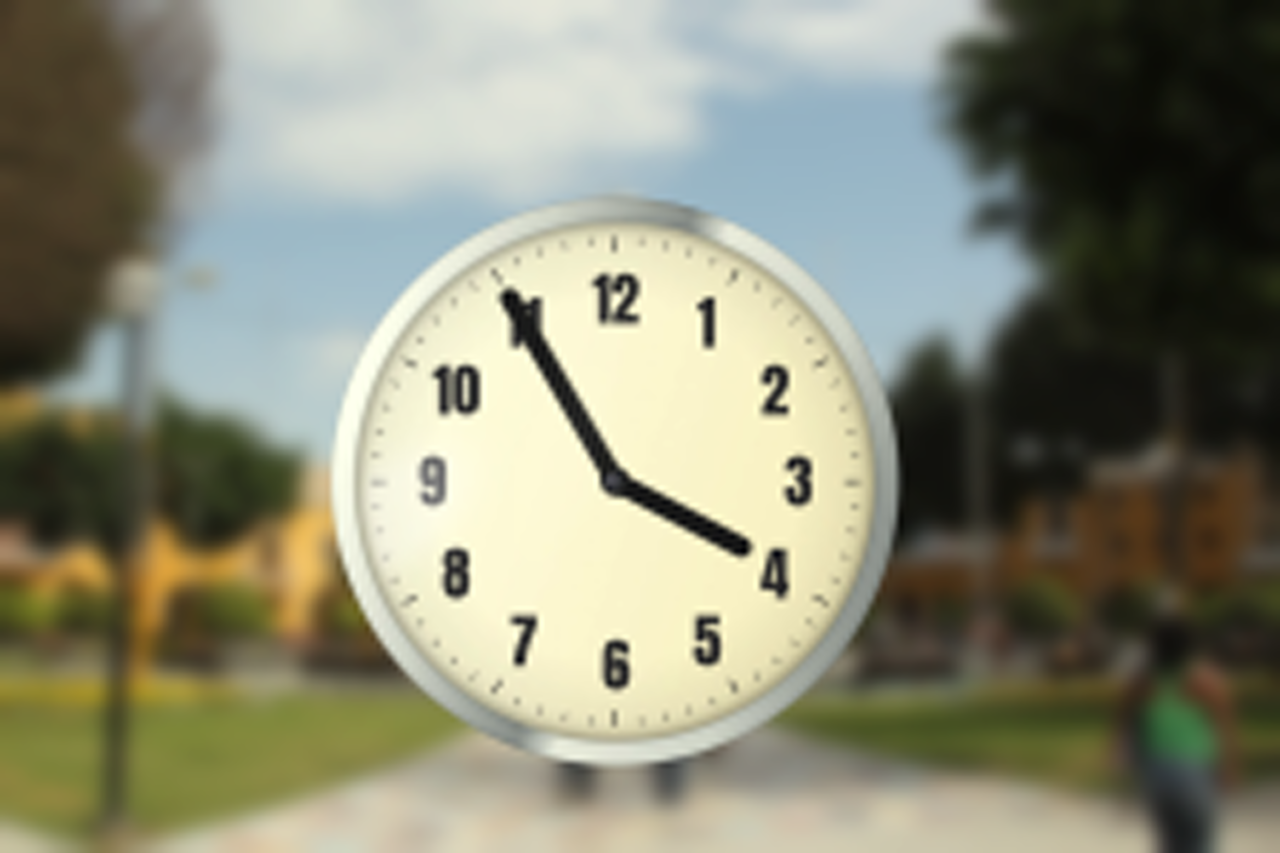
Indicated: 3 h 55 min
